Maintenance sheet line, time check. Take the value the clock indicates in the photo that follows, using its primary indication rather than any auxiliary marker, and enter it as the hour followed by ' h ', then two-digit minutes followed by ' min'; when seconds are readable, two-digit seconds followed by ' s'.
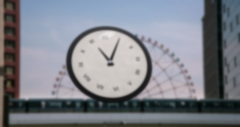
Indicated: 11 h 05 min
